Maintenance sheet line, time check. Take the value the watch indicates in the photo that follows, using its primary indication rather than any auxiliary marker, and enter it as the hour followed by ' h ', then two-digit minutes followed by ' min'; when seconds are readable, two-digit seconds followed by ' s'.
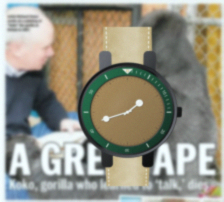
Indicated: 1 h 42 min
